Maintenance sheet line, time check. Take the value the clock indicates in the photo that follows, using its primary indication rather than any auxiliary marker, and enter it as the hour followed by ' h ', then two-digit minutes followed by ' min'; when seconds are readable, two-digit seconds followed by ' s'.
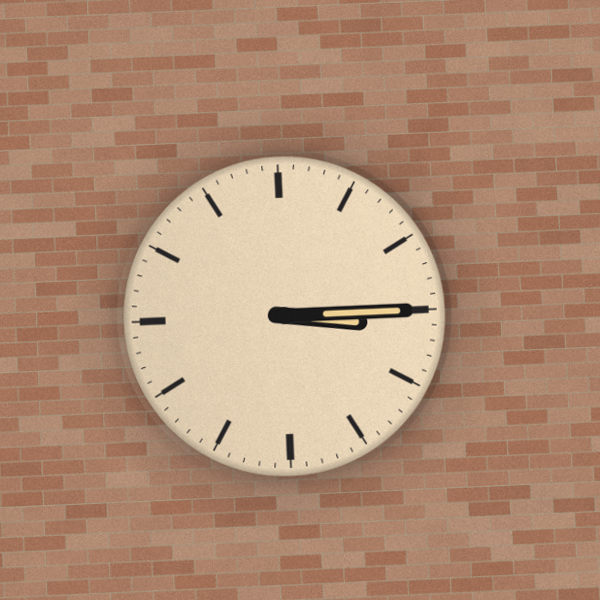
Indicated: 3 h 15 min
